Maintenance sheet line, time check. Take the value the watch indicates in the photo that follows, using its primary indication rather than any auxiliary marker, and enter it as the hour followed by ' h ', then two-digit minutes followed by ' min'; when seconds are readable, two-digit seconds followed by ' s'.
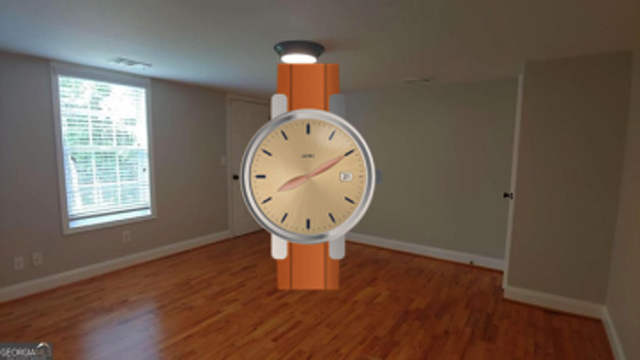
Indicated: 8 h 10 min
